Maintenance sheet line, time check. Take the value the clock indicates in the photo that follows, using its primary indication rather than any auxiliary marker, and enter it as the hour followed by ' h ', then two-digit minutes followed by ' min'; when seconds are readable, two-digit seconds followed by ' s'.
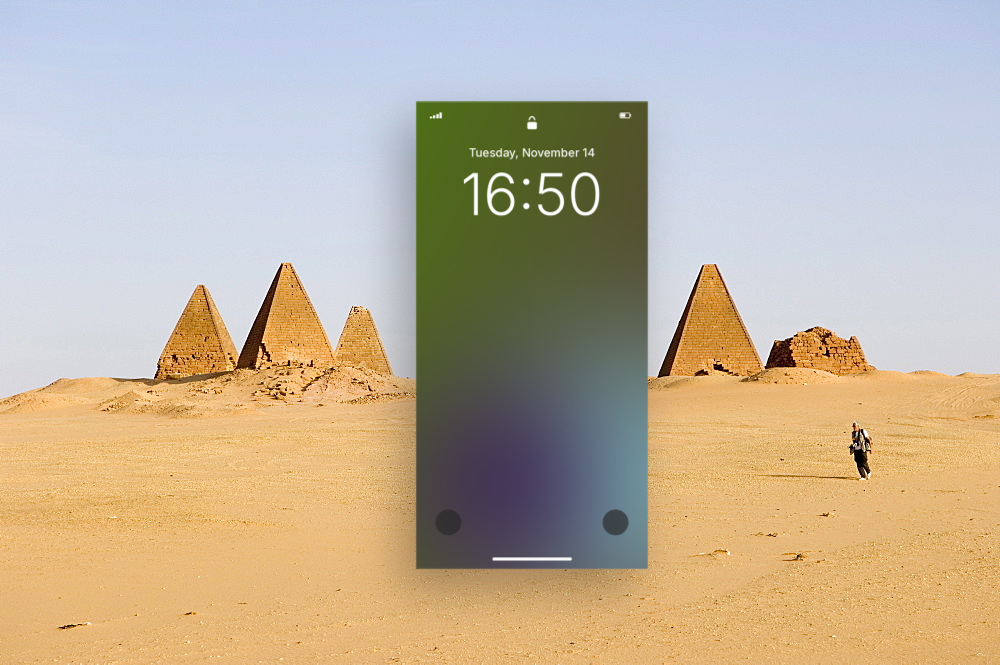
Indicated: 16 h 50 min
